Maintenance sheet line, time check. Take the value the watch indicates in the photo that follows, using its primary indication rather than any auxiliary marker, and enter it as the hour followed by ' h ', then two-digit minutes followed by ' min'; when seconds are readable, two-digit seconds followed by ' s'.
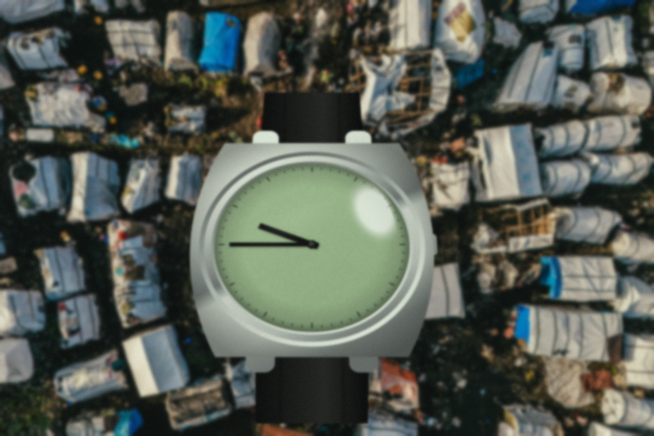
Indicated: 9 h 45 min
